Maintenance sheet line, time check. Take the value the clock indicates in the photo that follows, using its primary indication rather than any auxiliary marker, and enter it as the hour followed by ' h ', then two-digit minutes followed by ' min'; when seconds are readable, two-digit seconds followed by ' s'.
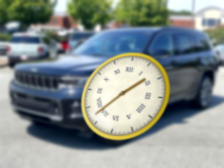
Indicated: 1 h 37 min
